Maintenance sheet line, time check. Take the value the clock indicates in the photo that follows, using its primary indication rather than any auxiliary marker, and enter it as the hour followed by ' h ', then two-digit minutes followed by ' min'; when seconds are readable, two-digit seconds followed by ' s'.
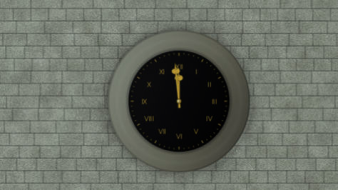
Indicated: 11 h 59 min
